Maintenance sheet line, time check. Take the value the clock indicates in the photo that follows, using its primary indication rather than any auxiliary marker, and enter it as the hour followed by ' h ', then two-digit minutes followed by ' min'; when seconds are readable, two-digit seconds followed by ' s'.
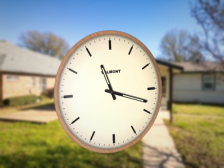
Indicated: 11 h 18 min
